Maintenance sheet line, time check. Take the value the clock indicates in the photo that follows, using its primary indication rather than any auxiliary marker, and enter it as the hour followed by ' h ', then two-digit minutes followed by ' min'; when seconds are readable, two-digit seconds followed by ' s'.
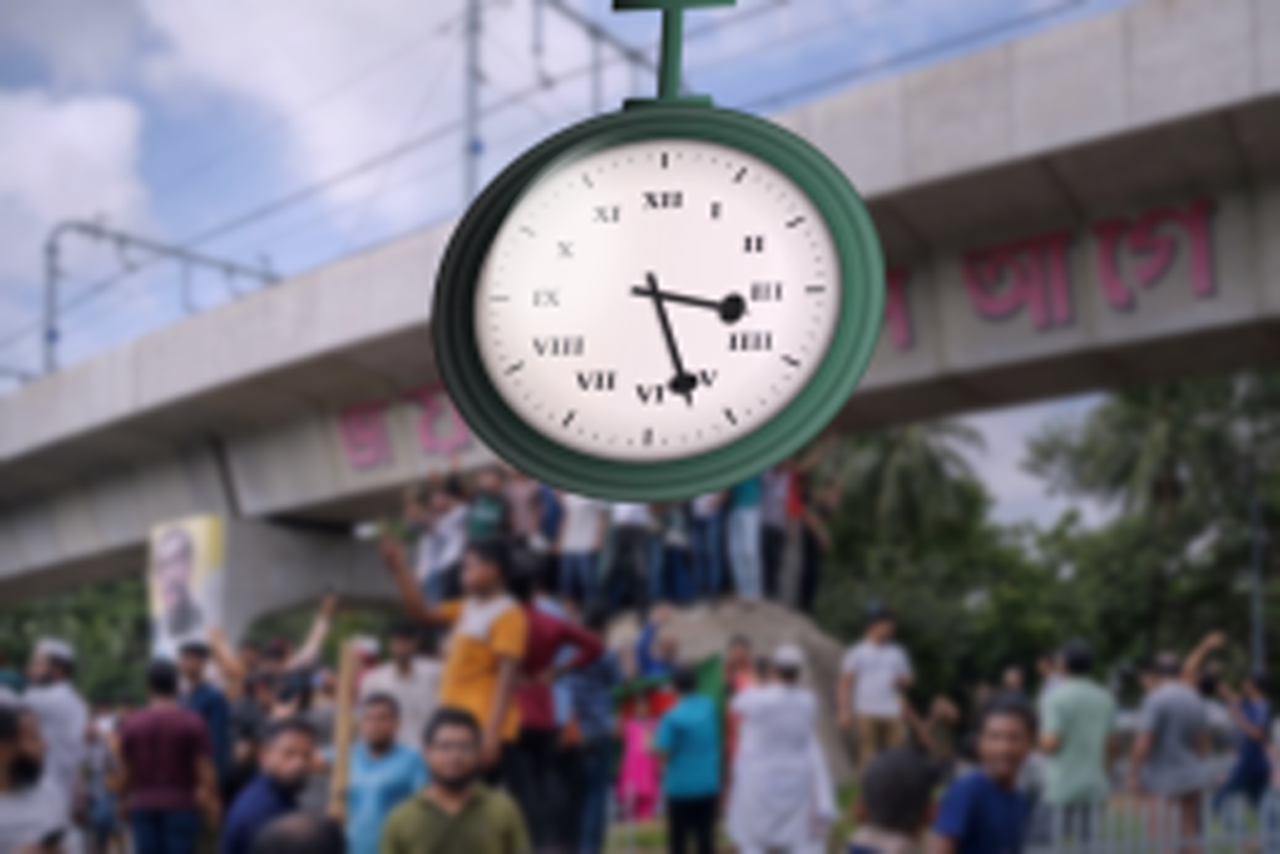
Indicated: 3 h 27 min
